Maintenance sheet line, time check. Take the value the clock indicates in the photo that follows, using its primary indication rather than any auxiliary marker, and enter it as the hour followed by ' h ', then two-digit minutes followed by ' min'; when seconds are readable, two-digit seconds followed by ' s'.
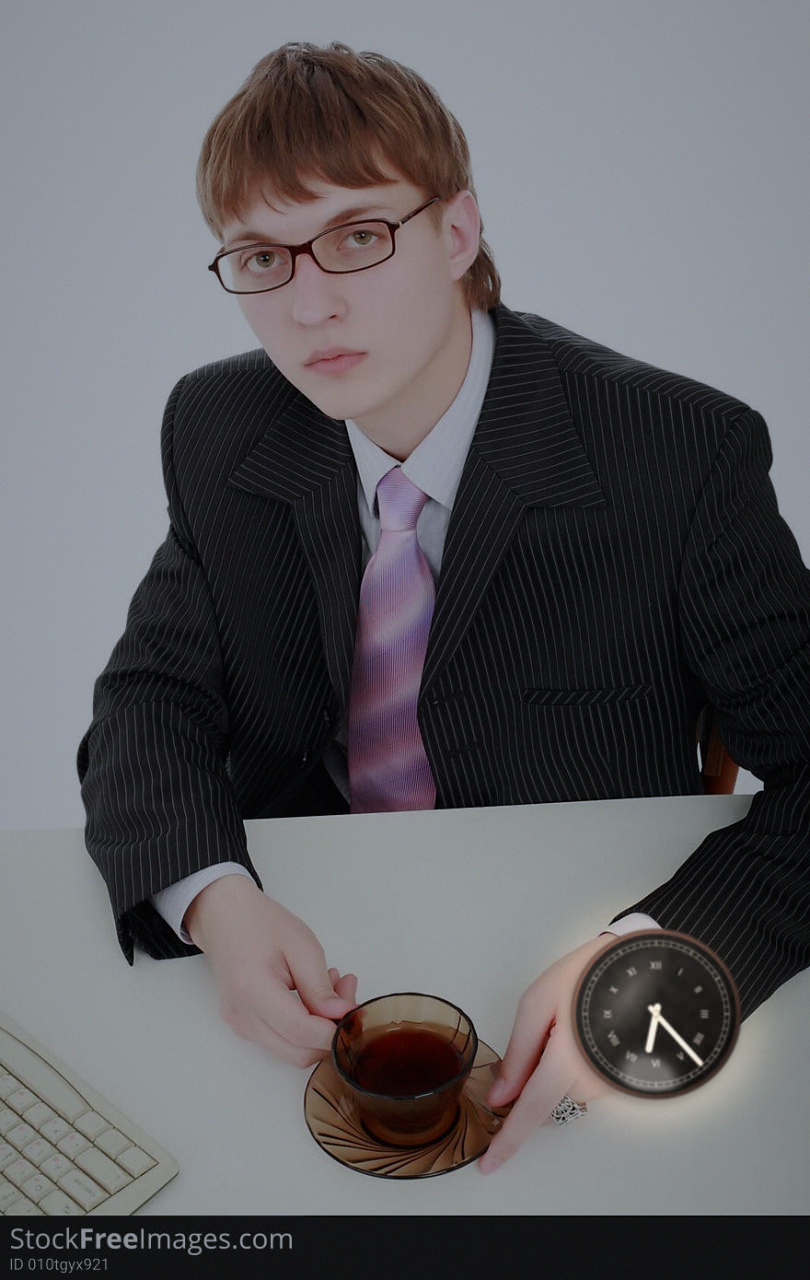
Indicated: 6 h 23 min
